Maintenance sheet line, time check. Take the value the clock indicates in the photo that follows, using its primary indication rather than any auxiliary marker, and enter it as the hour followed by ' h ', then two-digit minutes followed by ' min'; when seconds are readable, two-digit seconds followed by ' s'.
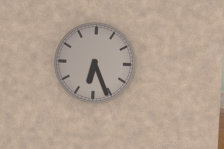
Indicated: 6 h 26 min
